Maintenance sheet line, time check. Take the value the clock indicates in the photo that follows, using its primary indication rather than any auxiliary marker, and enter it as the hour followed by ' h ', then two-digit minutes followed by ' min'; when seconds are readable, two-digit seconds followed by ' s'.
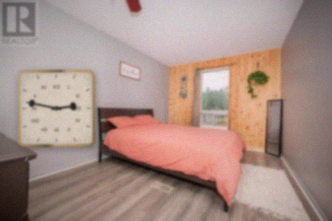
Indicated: 2 h 47 min
